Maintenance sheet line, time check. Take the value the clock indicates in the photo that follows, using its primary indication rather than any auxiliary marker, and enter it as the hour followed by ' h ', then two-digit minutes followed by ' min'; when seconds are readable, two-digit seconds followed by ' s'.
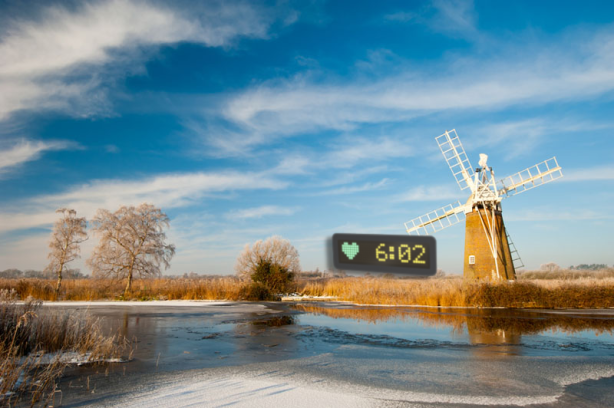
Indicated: 6 h 02 min
